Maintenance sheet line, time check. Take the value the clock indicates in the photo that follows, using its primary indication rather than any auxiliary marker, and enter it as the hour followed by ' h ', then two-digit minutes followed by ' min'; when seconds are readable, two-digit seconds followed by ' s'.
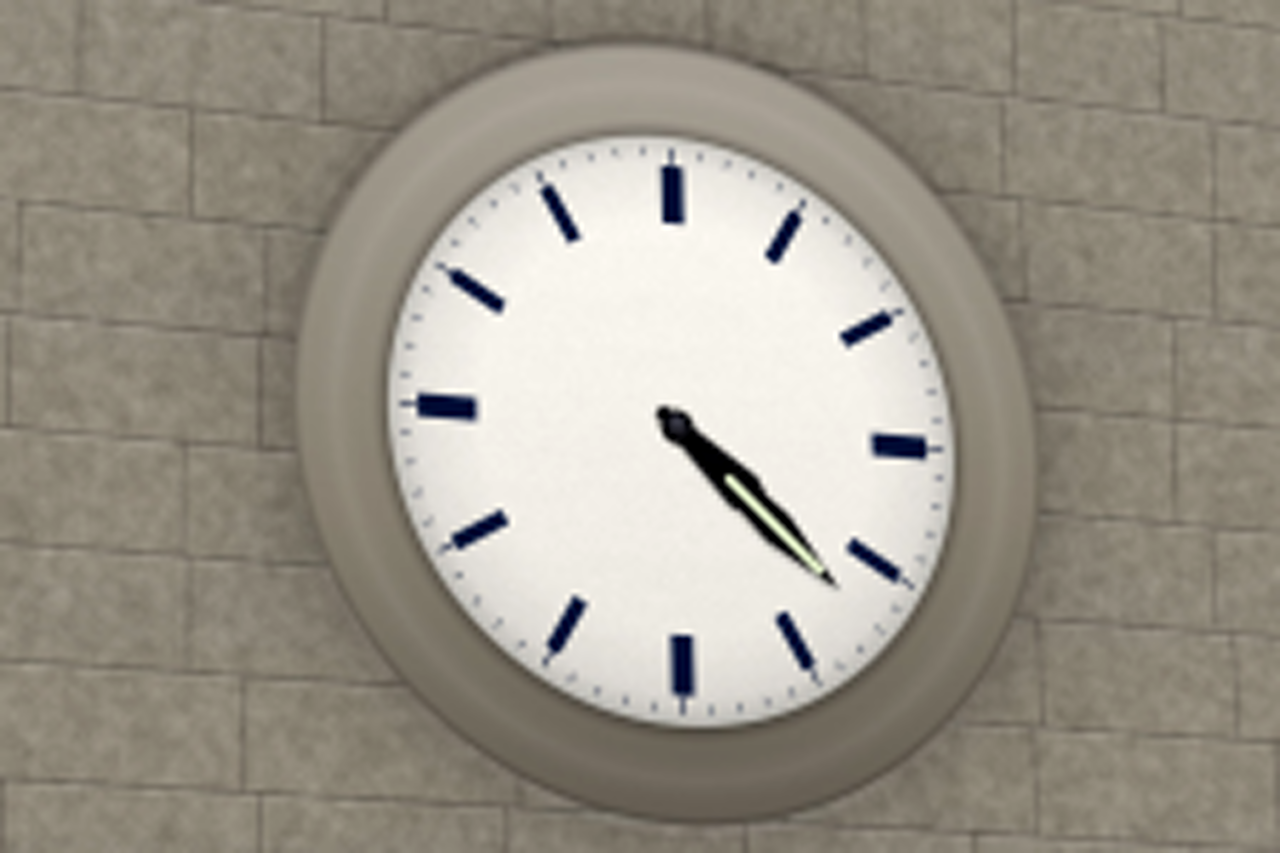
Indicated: 4 h 22 min
